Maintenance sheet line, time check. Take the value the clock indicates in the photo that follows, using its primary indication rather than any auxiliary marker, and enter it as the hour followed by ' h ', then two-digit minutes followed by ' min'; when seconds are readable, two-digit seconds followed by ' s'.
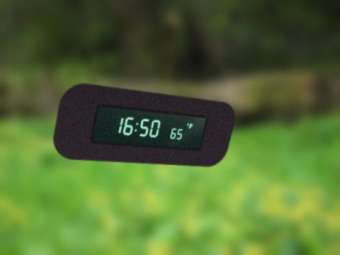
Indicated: 16 h 50 min
